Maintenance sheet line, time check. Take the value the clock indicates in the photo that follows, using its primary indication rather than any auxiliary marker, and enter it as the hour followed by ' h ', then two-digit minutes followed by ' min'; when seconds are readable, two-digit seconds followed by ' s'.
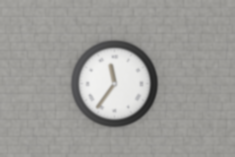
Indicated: 11 h 36 min
